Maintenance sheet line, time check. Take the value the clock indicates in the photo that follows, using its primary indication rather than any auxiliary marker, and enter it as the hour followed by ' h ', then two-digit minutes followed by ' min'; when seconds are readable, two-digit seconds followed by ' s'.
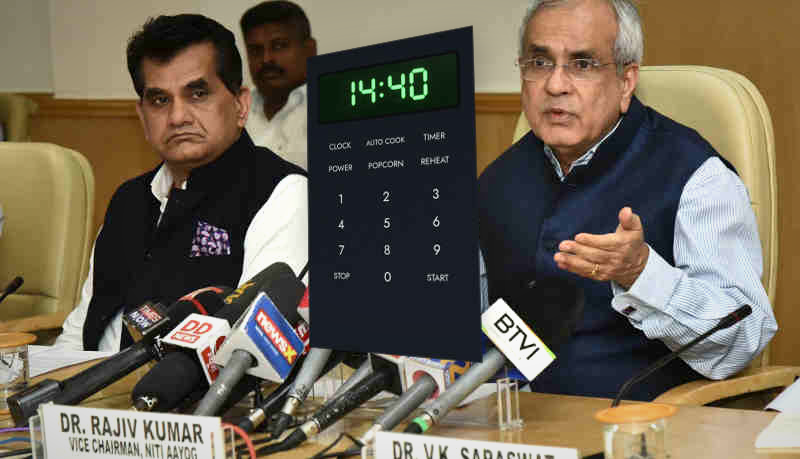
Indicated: 14 h 40 min
